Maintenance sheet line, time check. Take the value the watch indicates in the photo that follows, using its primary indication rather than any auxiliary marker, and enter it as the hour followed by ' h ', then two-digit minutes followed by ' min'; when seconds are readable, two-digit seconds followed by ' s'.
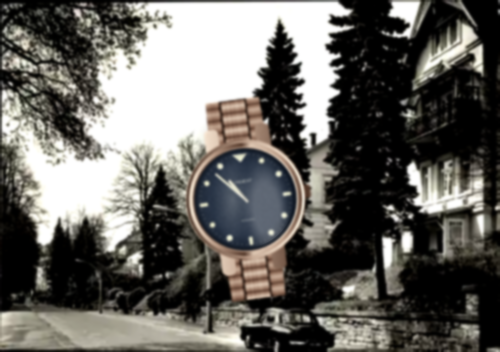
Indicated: 10 h 53 min
